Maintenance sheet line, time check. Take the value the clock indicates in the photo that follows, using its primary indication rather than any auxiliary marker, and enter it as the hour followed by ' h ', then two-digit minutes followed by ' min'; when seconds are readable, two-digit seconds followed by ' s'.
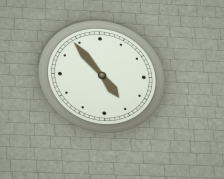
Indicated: 4 h 54 min
